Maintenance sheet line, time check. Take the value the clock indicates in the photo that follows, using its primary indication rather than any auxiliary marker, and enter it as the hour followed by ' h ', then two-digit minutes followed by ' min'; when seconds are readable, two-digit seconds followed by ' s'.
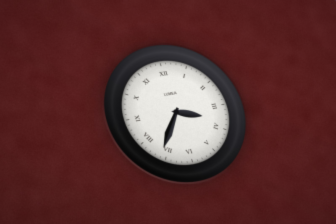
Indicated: 3 h 36 min
